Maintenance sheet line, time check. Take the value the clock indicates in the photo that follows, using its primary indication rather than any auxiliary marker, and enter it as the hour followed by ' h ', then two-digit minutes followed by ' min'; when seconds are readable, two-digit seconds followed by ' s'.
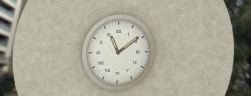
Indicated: 11 h 09 min
